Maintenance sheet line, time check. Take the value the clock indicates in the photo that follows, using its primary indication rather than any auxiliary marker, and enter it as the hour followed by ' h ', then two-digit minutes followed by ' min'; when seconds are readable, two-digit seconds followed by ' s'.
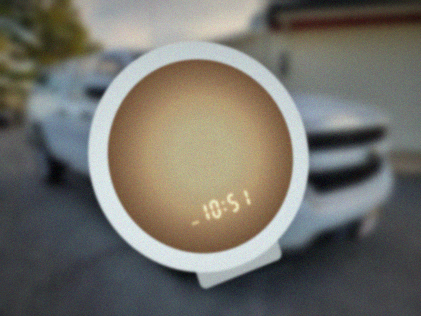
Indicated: 10 h 51 min
